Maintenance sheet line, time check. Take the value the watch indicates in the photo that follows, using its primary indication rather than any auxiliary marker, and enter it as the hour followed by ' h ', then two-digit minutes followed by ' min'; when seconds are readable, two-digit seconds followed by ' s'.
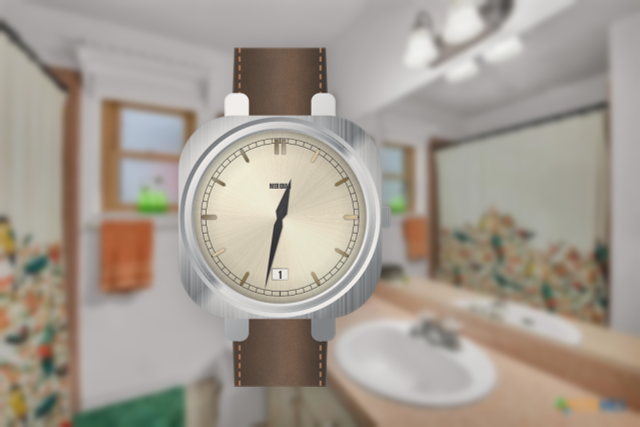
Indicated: 12 h 32 min
